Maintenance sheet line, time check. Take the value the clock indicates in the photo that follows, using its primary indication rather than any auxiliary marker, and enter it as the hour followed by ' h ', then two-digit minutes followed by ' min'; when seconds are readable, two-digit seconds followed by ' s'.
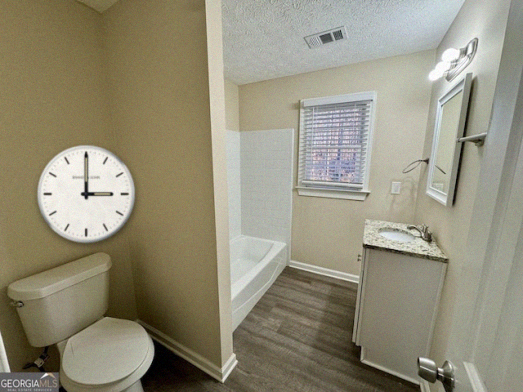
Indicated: 3 h 00 min
